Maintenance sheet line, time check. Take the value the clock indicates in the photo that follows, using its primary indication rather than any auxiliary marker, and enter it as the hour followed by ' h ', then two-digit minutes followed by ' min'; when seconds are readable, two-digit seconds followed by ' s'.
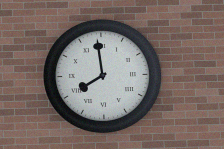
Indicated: 7 h 59 min
